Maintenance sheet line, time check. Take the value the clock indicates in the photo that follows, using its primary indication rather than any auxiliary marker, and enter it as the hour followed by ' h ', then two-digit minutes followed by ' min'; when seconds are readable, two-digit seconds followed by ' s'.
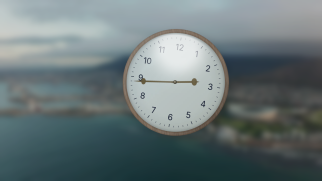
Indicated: 2 h 44 min
